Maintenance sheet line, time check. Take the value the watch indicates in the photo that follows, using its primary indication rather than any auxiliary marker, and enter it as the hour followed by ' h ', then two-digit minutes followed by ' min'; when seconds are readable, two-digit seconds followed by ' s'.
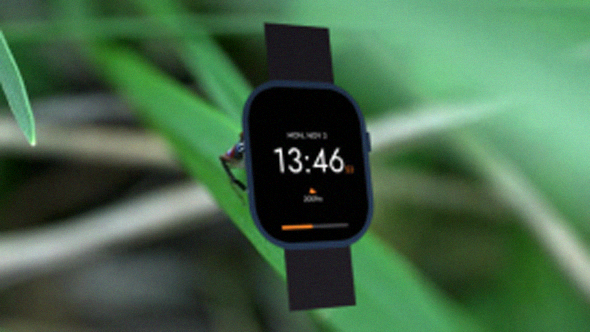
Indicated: 13 h 46 min
